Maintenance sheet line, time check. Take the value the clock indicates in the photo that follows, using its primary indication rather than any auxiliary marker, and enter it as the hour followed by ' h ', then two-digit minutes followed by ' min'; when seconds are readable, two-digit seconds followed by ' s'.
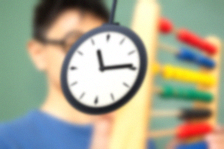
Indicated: 11 h 14 min
